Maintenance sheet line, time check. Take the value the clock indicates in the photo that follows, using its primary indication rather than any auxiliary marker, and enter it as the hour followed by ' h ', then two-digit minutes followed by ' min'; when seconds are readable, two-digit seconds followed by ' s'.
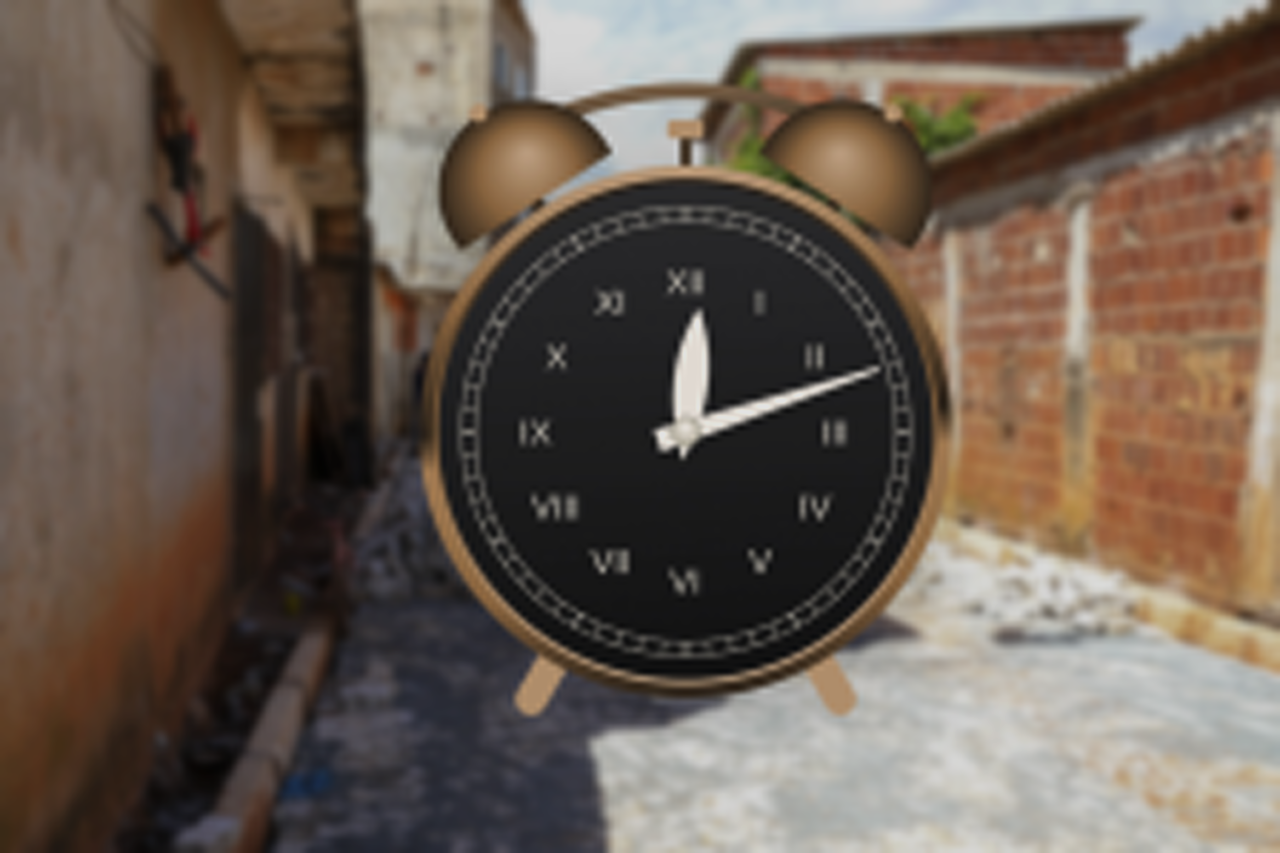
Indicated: 12 h 12 min
